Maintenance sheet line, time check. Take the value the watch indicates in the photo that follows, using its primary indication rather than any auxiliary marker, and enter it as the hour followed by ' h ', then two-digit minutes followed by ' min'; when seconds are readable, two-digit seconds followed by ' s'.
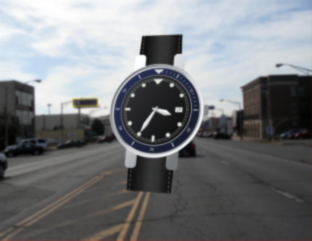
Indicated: 3 h 35 min
